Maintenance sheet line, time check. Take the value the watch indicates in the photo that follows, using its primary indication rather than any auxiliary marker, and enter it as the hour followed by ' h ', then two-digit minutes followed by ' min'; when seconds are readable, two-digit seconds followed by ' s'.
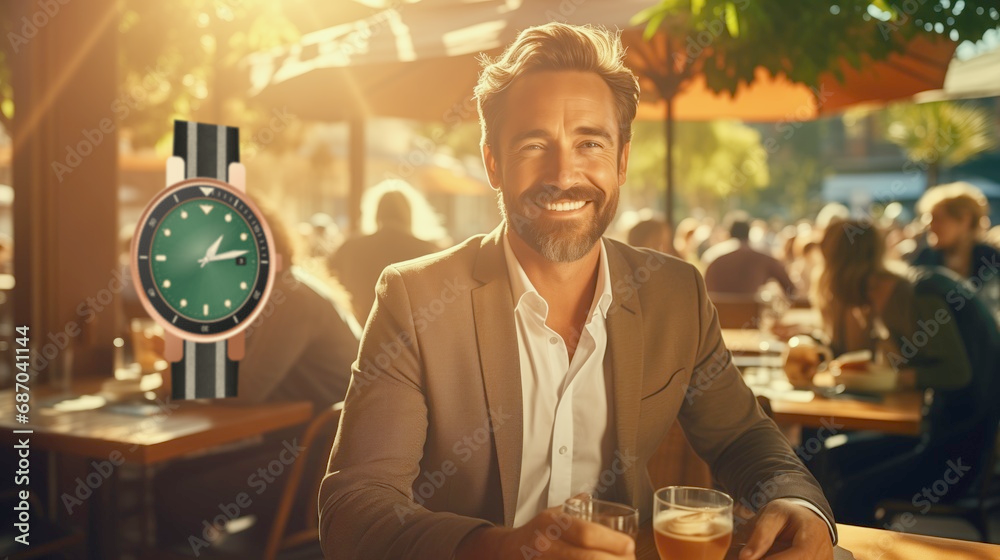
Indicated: 1 h 13 min
